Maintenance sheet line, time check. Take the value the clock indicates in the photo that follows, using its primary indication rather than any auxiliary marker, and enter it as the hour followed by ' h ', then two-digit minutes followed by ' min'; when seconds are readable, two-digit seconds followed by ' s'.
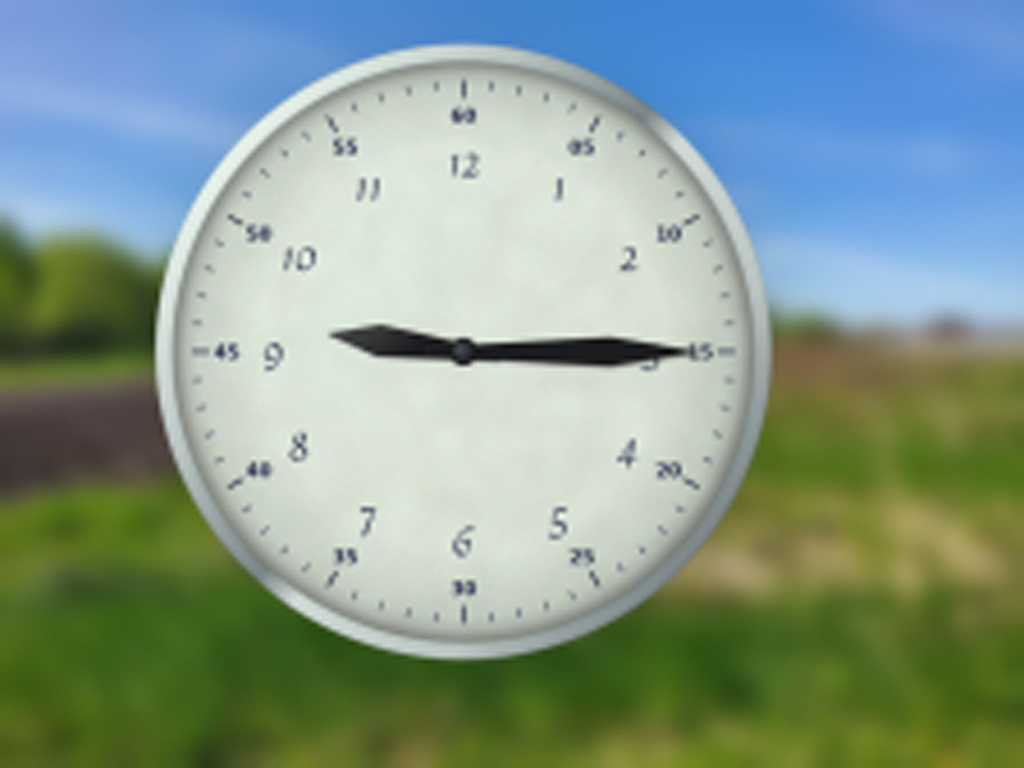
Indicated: 9 h 15 min
